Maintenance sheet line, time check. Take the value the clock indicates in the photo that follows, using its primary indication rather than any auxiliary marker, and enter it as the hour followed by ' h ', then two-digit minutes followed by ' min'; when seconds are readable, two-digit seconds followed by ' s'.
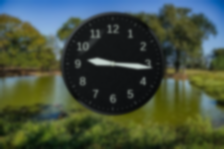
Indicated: 9 h 16 min
